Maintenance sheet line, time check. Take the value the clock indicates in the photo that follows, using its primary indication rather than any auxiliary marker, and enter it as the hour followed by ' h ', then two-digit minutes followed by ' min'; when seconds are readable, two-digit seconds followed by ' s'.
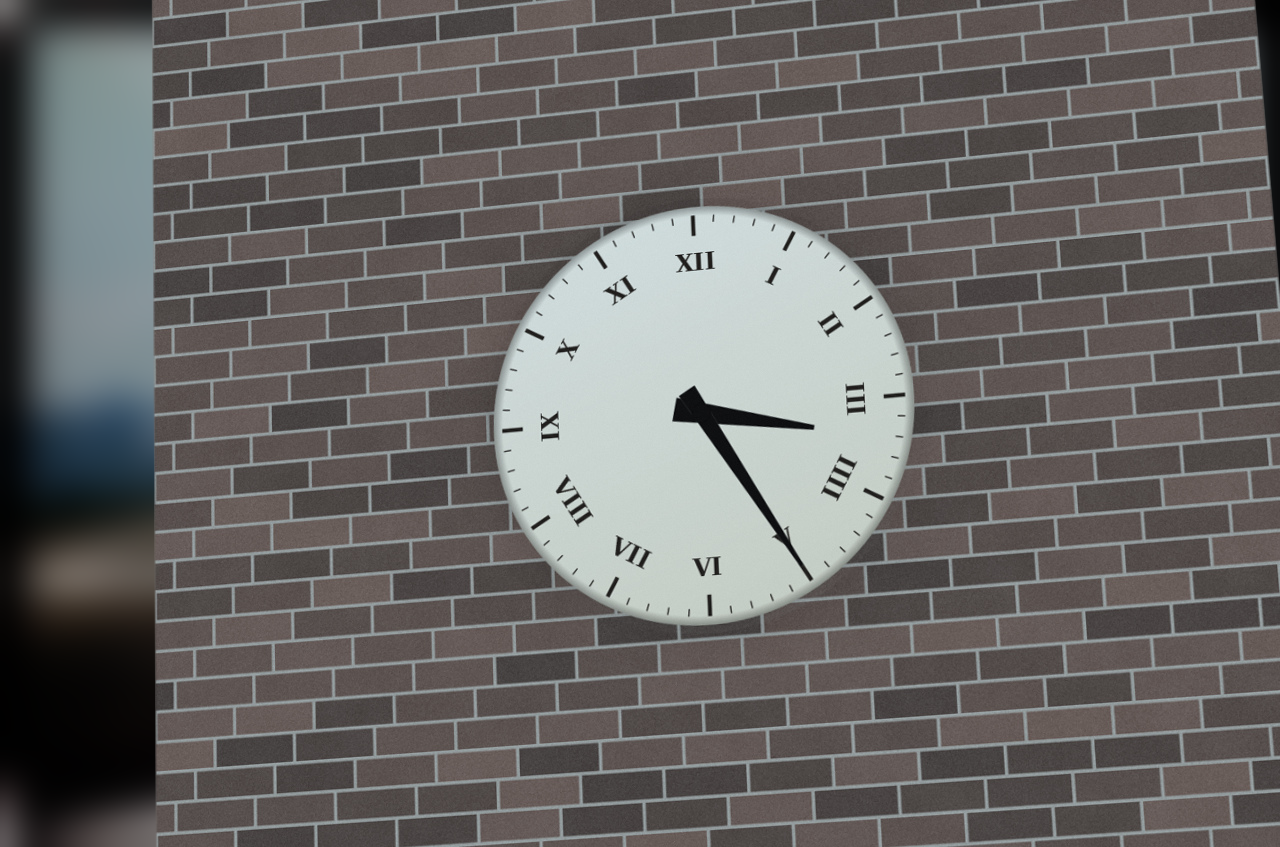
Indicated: 3 h 25 min
